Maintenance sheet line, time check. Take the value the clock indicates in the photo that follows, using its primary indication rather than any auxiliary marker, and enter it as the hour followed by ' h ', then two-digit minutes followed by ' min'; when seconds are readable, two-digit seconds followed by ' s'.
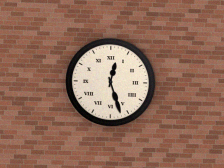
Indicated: 12 h 27 min
